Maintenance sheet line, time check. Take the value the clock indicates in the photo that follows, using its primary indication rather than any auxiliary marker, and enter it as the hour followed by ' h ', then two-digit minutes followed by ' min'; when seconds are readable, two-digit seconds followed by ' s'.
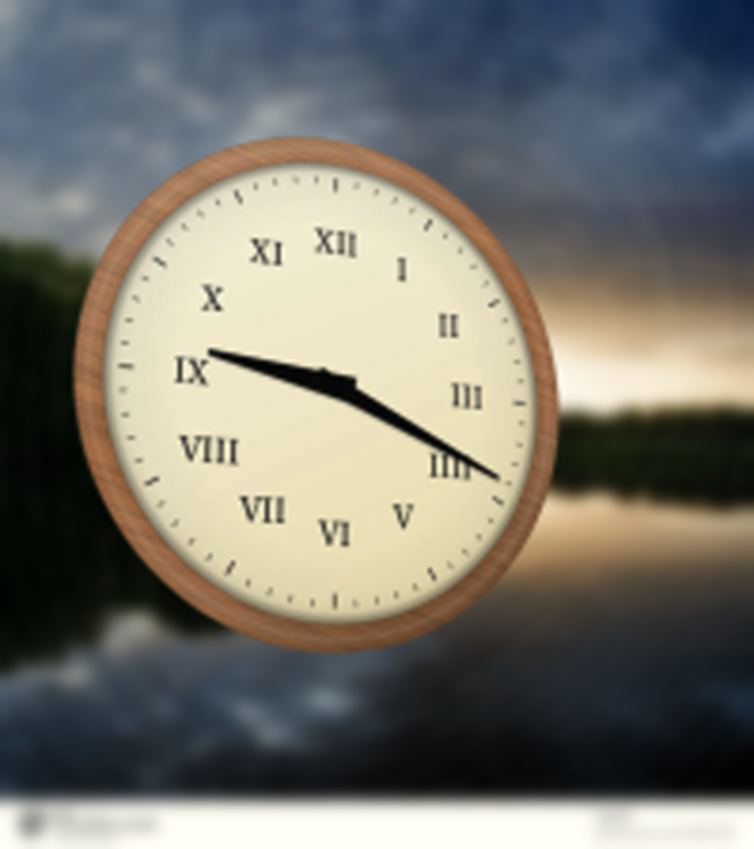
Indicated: 9 h 19 min
